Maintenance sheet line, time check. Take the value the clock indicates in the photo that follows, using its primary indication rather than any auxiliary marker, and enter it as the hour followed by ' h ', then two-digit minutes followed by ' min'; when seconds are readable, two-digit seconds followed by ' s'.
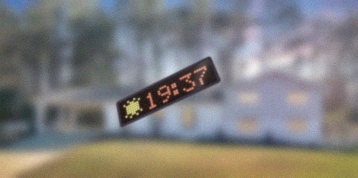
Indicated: 19 h 37 min
